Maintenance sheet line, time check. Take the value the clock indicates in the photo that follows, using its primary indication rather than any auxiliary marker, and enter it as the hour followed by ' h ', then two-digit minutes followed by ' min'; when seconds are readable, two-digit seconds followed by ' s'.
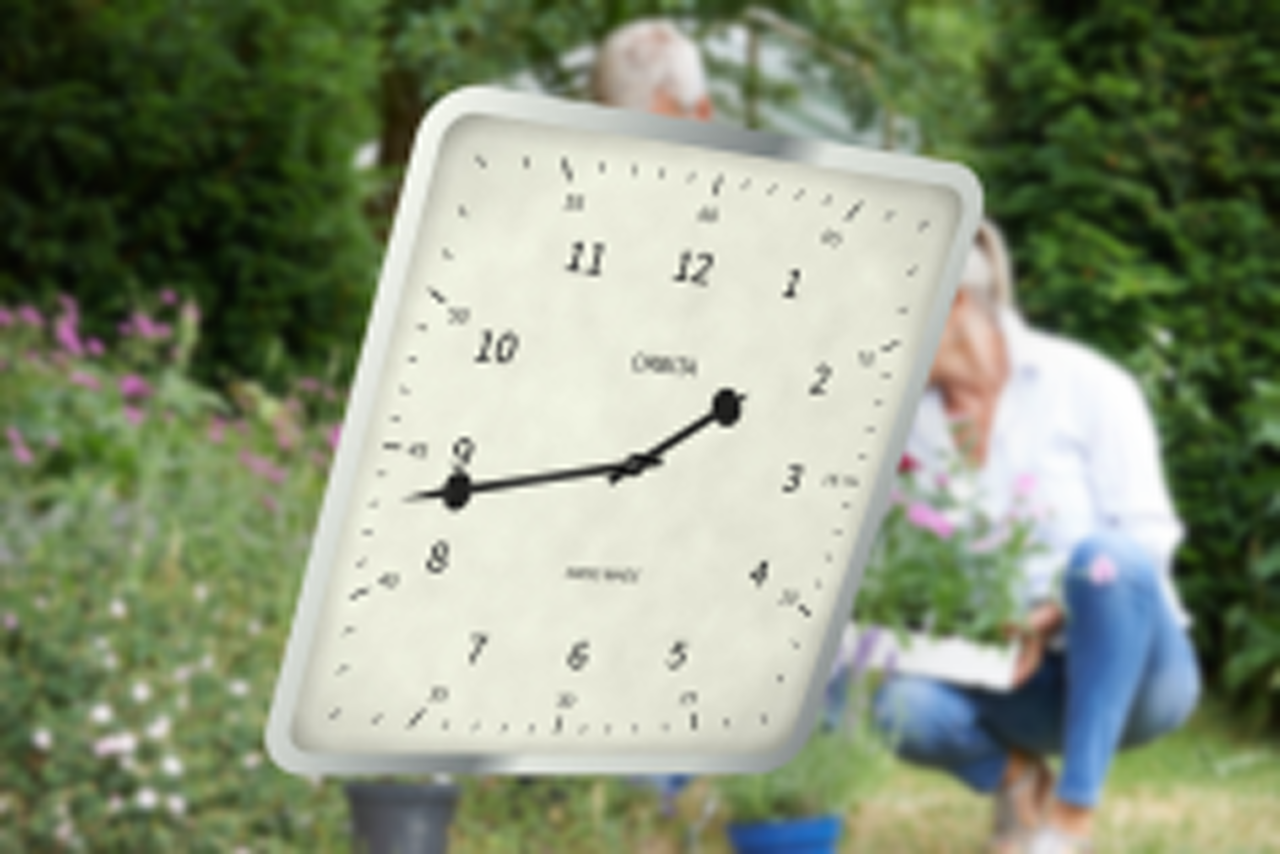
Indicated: 1 h 43 min
